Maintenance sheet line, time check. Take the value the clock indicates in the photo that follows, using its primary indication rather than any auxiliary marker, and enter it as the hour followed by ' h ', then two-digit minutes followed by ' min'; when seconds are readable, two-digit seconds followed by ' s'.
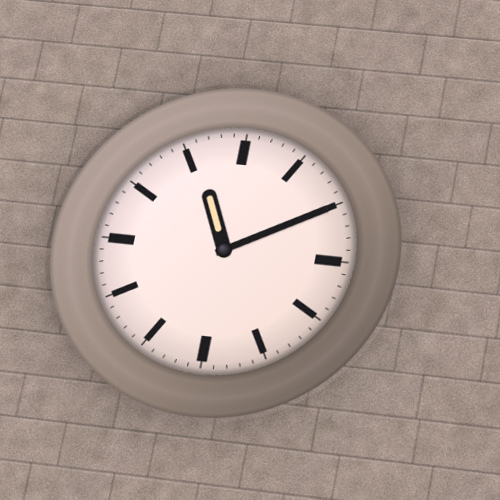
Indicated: 11 h 10 min
